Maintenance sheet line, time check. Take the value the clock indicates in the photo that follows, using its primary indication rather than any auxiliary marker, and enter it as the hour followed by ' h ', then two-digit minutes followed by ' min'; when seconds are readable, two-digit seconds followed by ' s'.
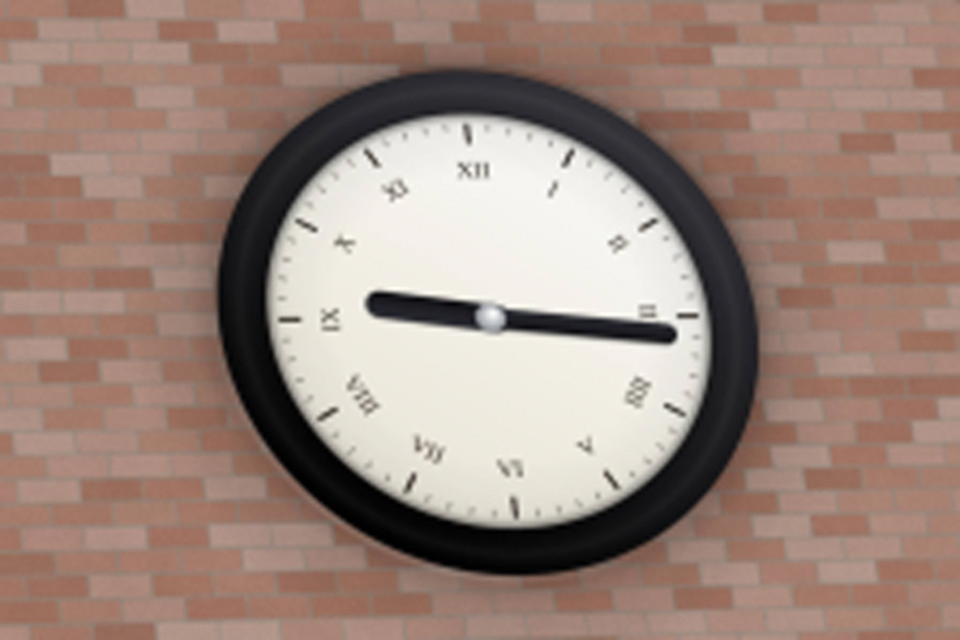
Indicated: 9 h 16 min
